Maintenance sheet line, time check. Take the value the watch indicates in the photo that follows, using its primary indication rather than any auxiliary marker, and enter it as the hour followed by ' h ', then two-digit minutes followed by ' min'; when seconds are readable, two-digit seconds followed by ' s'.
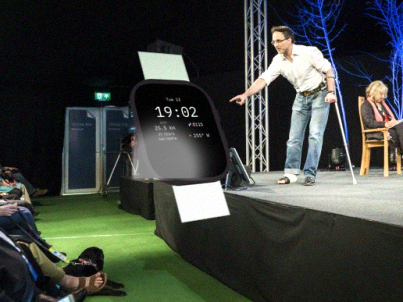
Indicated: 19 h 02 min
